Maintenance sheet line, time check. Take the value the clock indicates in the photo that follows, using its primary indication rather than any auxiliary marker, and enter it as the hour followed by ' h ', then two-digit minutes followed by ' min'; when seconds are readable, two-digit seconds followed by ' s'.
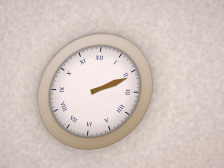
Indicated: 2 h 11 min
